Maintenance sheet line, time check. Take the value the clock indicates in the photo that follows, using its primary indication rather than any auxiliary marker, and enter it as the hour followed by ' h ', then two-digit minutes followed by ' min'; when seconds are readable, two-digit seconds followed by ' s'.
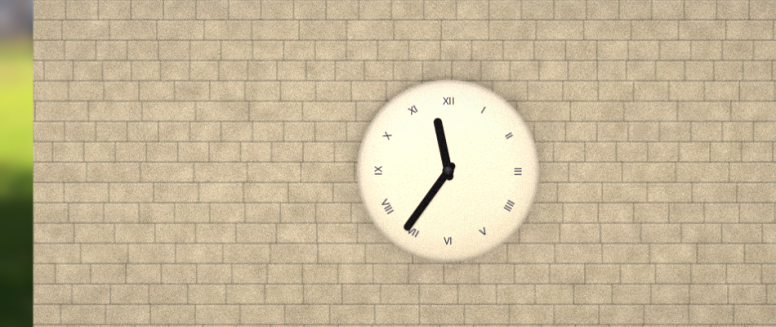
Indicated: 11 h 36 min
